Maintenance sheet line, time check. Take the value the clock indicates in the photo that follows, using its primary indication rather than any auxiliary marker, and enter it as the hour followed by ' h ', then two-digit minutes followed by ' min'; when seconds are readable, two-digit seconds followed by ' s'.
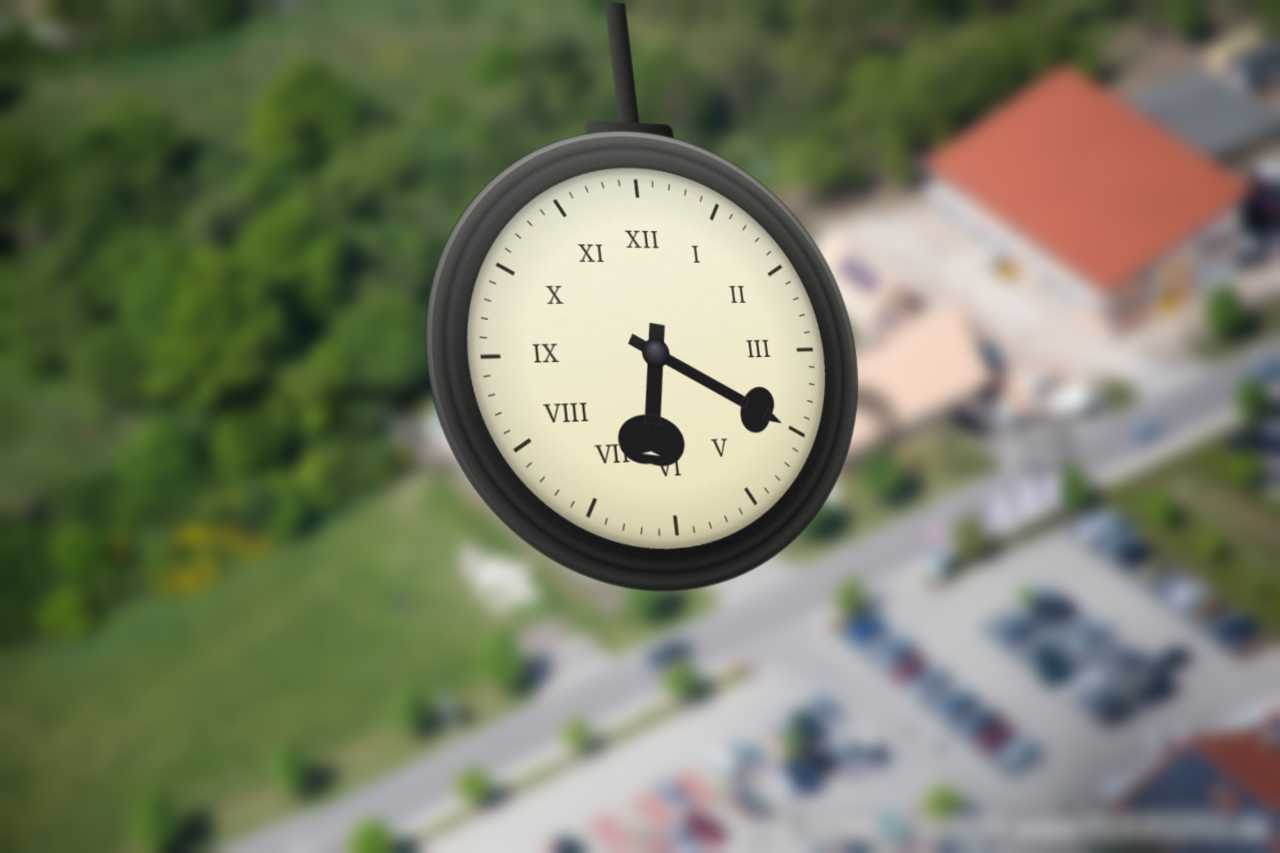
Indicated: 6 h 20 min
